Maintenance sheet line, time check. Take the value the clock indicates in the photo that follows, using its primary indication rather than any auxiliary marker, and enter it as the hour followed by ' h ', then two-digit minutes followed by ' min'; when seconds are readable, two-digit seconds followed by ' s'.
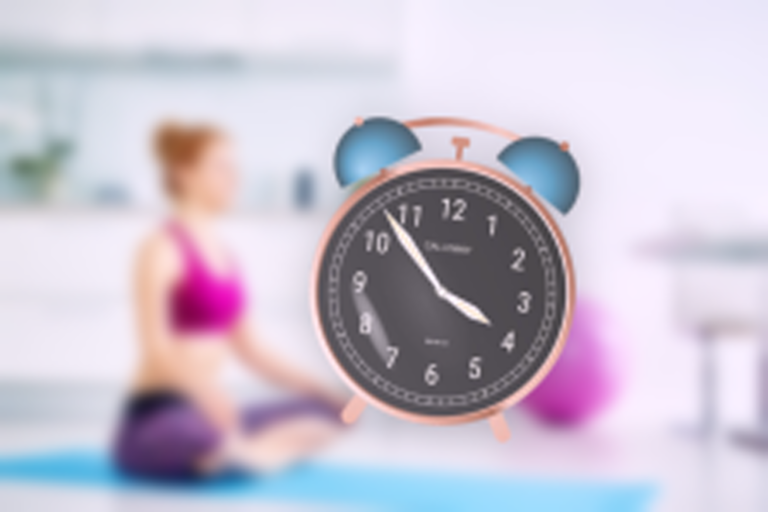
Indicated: 3 h 53 min
